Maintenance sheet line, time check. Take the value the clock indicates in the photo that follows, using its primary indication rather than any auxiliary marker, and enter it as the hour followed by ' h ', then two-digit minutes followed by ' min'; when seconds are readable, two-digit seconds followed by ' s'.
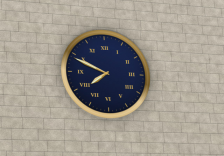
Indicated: 7 h 49 min
